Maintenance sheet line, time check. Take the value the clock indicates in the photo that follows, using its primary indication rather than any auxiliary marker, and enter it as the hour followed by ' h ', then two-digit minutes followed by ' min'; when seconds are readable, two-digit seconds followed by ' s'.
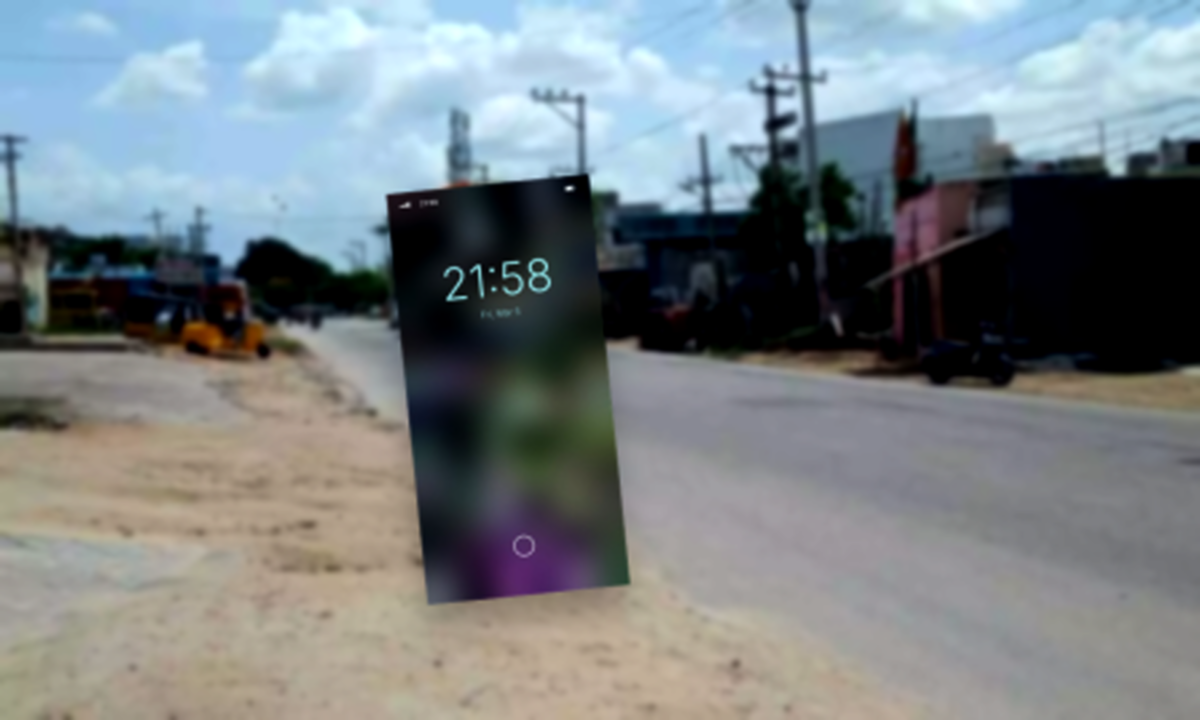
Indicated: 21 h 58 min
